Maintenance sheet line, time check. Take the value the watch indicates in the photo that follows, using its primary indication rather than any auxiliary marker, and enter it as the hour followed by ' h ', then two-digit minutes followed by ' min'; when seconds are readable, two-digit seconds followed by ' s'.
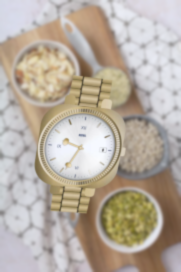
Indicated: 9 h 34 min
